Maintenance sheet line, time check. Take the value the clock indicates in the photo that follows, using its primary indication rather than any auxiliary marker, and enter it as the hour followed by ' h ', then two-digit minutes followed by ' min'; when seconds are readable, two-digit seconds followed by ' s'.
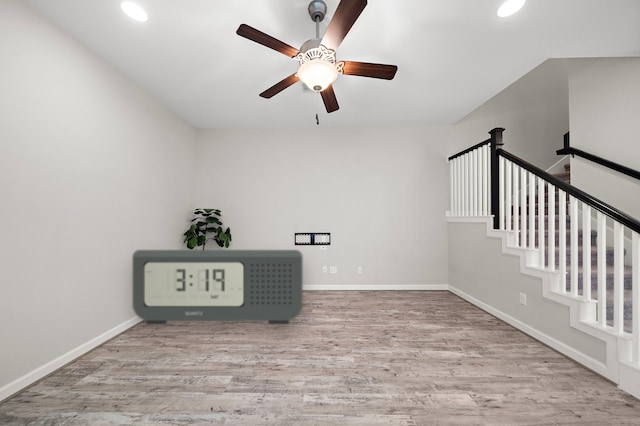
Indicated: 3 h 19 min
